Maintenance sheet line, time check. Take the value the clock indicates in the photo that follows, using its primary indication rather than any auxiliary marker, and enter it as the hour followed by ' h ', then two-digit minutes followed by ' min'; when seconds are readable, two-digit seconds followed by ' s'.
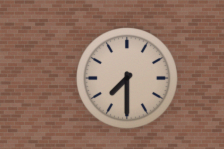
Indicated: 7 h 30 min
